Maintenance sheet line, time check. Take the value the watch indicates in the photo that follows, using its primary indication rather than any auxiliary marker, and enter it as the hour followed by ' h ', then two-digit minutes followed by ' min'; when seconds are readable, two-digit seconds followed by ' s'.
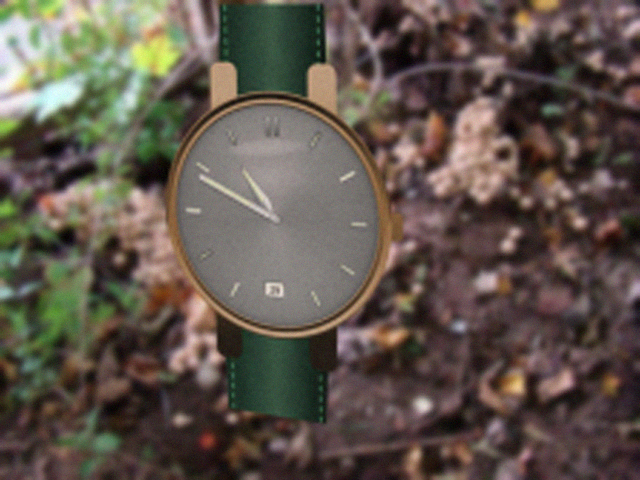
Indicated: 10 h 49 min
